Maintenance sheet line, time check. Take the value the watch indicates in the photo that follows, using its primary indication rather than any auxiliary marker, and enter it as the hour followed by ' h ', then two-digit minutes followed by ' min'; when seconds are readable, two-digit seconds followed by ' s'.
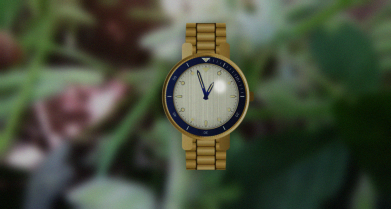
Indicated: 12 h 57 min
